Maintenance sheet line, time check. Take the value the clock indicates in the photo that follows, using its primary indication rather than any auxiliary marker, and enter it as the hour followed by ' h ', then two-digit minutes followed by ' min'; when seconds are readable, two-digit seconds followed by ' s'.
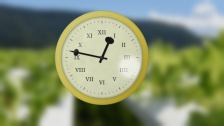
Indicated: 12 h 47 min
